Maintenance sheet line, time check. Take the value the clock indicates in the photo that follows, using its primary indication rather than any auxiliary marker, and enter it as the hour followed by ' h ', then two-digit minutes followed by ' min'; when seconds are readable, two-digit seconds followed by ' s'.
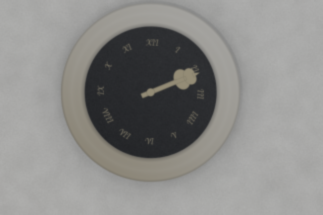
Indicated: 2 h 11 min
